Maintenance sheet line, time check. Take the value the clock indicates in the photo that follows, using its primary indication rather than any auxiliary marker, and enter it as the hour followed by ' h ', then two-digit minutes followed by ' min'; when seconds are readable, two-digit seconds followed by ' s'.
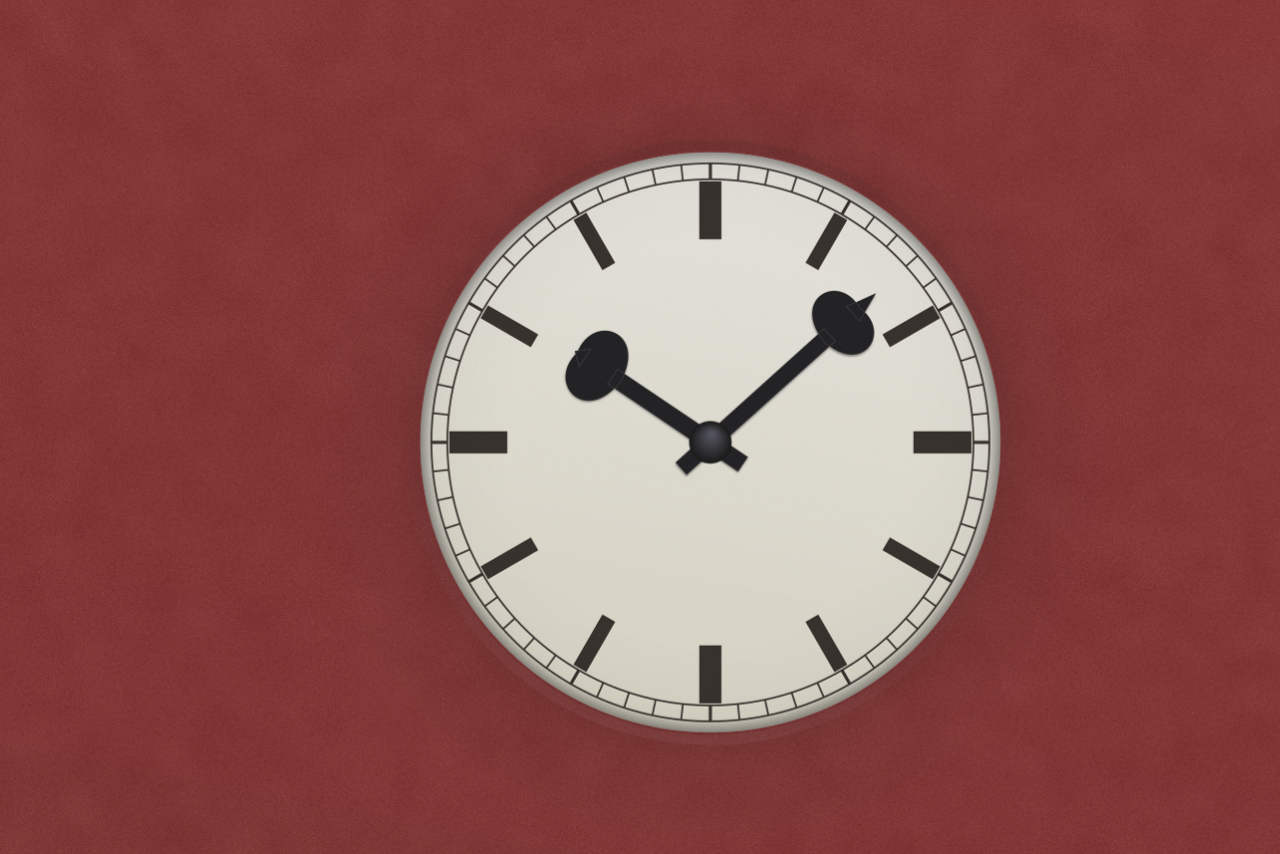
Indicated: 10 h 08 min
